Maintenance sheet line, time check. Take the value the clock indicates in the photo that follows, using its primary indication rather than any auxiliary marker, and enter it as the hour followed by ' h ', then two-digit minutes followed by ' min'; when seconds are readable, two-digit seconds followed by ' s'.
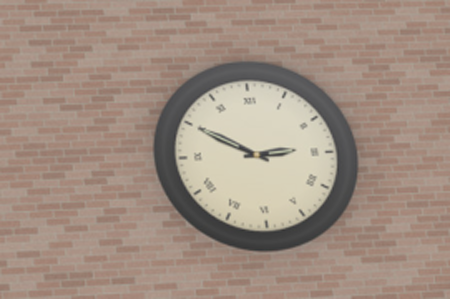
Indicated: 2 h 50 min
